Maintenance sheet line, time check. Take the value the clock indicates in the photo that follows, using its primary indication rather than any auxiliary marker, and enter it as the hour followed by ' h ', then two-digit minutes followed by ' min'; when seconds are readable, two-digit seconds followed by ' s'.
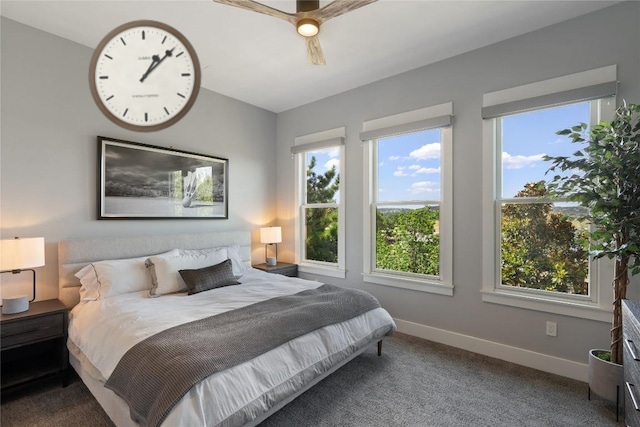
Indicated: 1 h 08 min
